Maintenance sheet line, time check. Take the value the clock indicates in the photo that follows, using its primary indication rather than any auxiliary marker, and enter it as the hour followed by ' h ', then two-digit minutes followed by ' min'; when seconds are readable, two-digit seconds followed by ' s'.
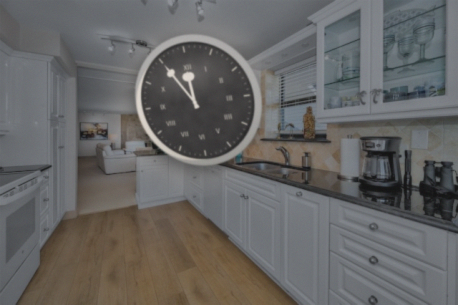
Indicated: 11 h 55 min
